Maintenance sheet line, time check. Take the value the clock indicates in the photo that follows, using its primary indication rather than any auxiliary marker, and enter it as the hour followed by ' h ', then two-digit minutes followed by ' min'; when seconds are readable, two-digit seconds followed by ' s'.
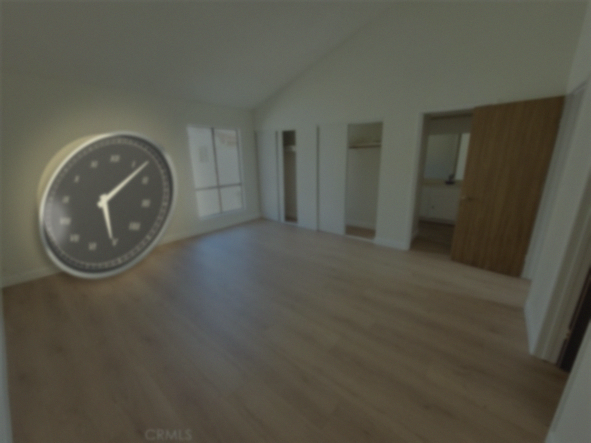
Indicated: 5 h 07 min
